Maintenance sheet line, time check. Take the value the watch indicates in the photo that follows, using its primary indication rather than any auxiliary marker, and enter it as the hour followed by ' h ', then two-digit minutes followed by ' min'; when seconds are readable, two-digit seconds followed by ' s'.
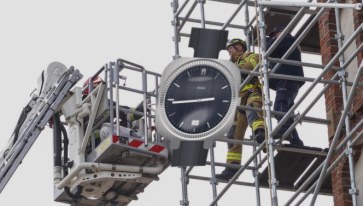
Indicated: 2 h 44 min
